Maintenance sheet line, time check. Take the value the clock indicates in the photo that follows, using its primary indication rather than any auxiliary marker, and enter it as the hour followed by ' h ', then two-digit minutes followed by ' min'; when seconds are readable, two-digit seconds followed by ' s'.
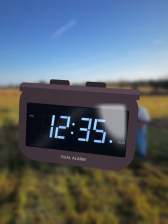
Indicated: 12 h 35 min
